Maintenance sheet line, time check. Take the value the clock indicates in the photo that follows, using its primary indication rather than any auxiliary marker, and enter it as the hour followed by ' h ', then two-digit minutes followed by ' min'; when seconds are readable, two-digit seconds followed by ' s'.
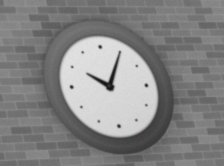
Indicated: 10 h 05 min
